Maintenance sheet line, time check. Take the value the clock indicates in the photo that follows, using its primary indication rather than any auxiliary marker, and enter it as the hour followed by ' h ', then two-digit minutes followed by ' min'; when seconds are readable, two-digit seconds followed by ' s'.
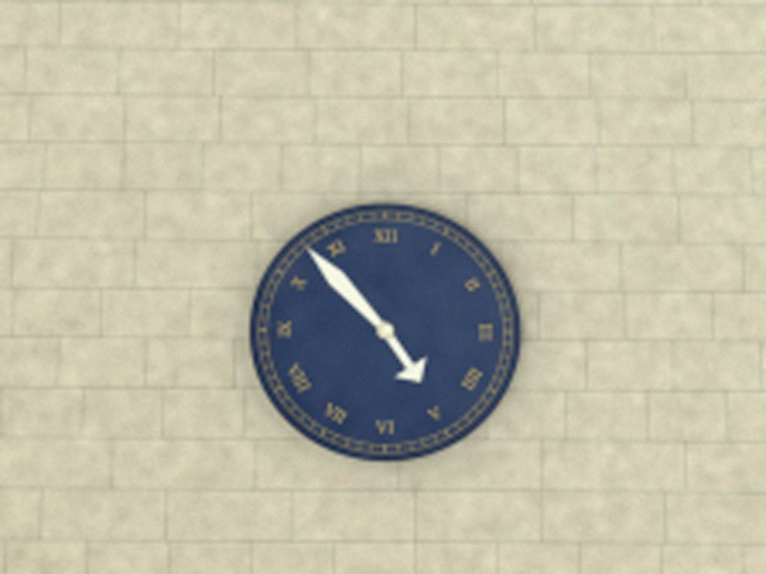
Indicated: 4 h 53 min
